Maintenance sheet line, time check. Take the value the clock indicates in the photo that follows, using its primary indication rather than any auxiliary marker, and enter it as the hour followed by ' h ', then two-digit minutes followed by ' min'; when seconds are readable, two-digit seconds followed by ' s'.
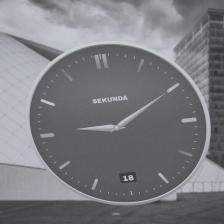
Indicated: 9 h 10 min
